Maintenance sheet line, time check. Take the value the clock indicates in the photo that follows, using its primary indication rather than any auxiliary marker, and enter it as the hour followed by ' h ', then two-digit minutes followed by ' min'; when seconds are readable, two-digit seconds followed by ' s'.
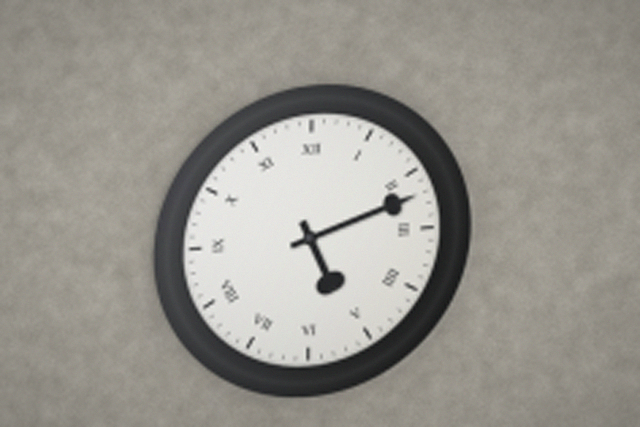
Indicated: 5 h 12 min
